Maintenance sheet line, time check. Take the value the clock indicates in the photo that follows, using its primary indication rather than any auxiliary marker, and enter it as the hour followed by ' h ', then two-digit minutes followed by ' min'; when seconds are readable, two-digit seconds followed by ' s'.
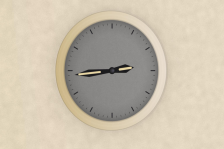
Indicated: 2 h 44 min
